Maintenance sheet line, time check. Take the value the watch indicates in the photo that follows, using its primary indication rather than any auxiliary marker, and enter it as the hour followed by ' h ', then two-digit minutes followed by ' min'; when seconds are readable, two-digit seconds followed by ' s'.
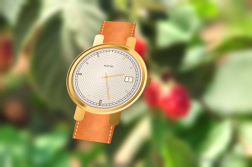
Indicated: 2 h 27 min
